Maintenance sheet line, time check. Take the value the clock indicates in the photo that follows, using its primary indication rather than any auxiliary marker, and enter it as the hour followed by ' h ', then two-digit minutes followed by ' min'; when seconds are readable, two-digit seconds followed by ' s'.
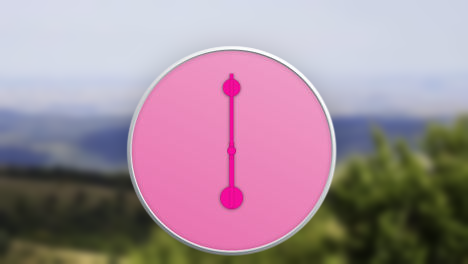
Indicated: 6 h 00 min
